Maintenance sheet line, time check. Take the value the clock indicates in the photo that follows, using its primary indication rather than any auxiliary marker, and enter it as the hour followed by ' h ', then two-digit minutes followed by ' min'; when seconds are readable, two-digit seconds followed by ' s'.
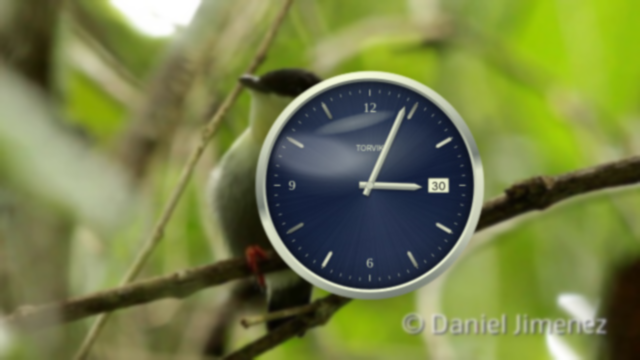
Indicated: 3 h 04 min
